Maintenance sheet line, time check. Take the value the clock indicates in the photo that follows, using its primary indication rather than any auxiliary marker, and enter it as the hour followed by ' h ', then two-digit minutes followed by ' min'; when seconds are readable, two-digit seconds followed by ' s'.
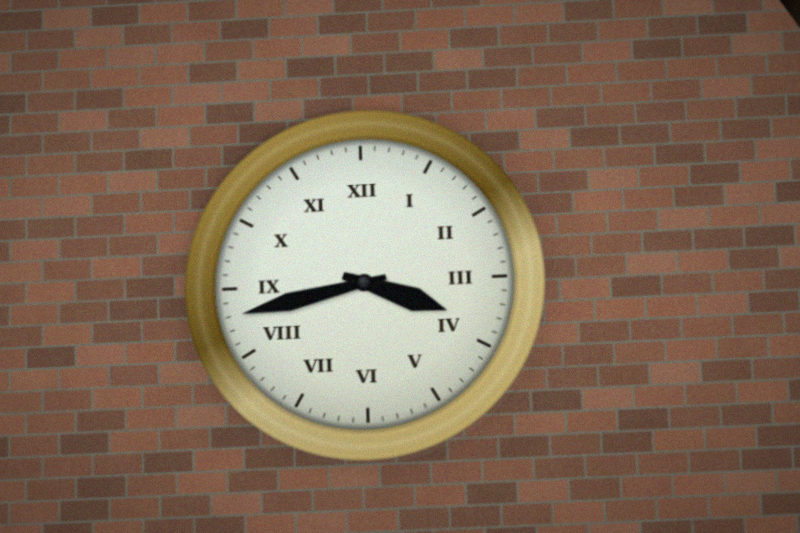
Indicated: 3 h 43 min
